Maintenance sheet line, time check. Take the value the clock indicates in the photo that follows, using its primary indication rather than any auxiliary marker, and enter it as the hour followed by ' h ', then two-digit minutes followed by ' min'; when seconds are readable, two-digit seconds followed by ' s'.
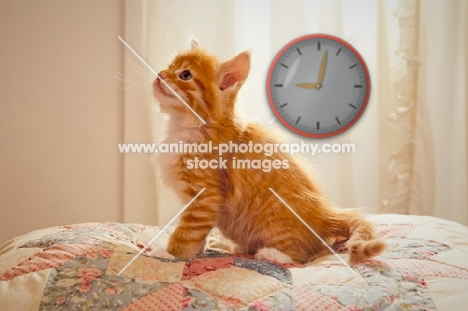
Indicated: 9 h 02 min
